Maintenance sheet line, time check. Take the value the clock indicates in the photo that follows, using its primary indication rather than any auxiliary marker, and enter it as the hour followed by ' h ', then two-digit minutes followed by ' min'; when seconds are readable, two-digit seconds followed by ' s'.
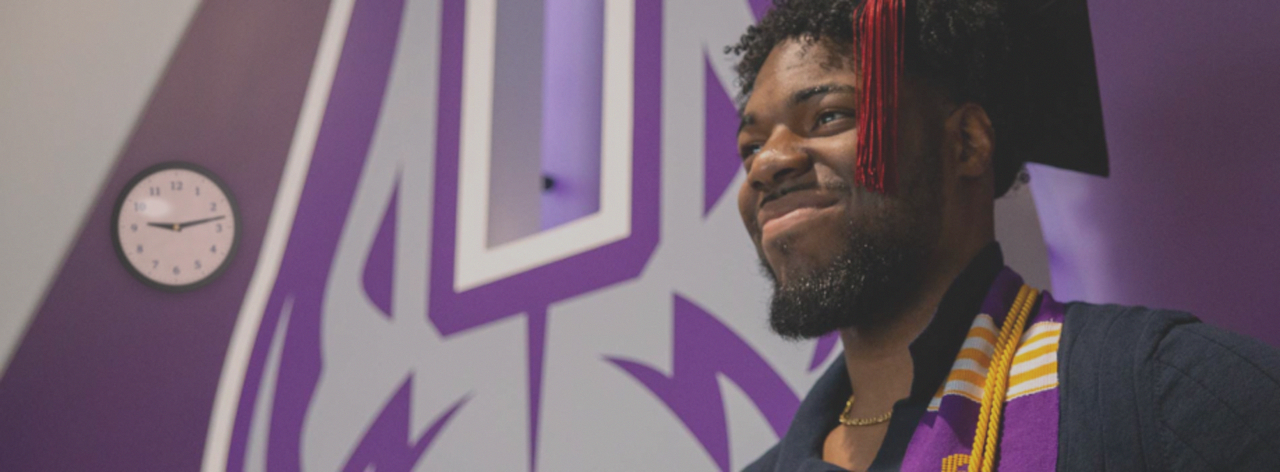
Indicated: 9 h 13 min
